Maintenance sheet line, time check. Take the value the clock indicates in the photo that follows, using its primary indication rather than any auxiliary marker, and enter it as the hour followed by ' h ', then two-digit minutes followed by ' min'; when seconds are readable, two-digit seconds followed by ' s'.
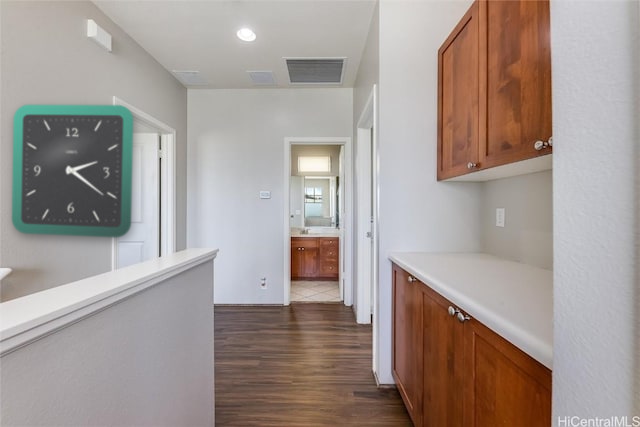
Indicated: 2 h 21 min
